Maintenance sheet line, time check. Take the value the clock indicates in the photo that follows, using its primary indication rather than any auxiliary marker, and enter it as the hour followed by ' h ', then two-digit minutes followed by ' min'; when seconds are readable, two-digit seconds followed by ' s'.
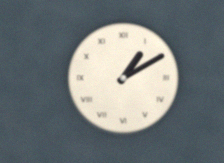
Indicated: 1 h 10 min
